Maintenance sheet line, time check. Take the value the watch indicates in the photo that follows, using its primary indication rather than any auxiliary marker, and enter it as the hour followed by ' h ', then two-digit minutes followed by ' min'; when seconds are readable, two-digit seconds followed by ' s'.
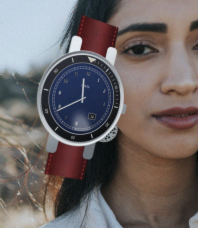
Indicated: 11 h 39 min
